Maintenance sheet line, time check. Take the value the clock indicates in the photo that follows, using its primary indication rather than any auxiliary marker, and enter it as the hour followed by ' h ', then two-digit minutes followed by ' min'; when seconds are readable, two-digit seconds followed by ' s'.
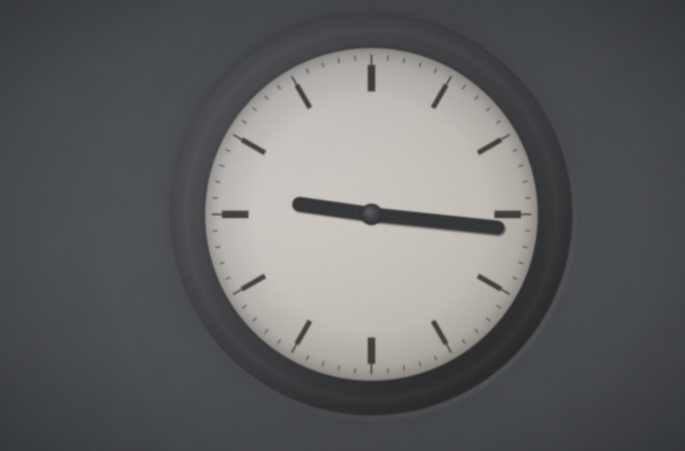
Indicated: 9 h 16 min
